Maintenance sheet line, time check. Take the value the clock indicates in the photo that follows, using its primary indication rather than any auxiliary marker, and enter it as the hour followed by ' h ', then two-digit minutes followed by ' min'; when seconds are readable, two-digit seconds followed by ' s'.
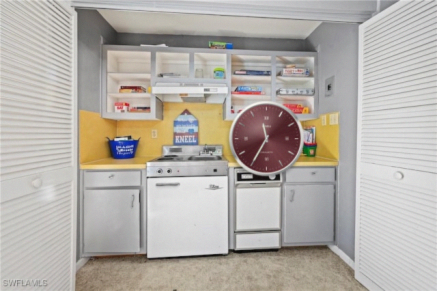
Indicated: 11 h 35 min
